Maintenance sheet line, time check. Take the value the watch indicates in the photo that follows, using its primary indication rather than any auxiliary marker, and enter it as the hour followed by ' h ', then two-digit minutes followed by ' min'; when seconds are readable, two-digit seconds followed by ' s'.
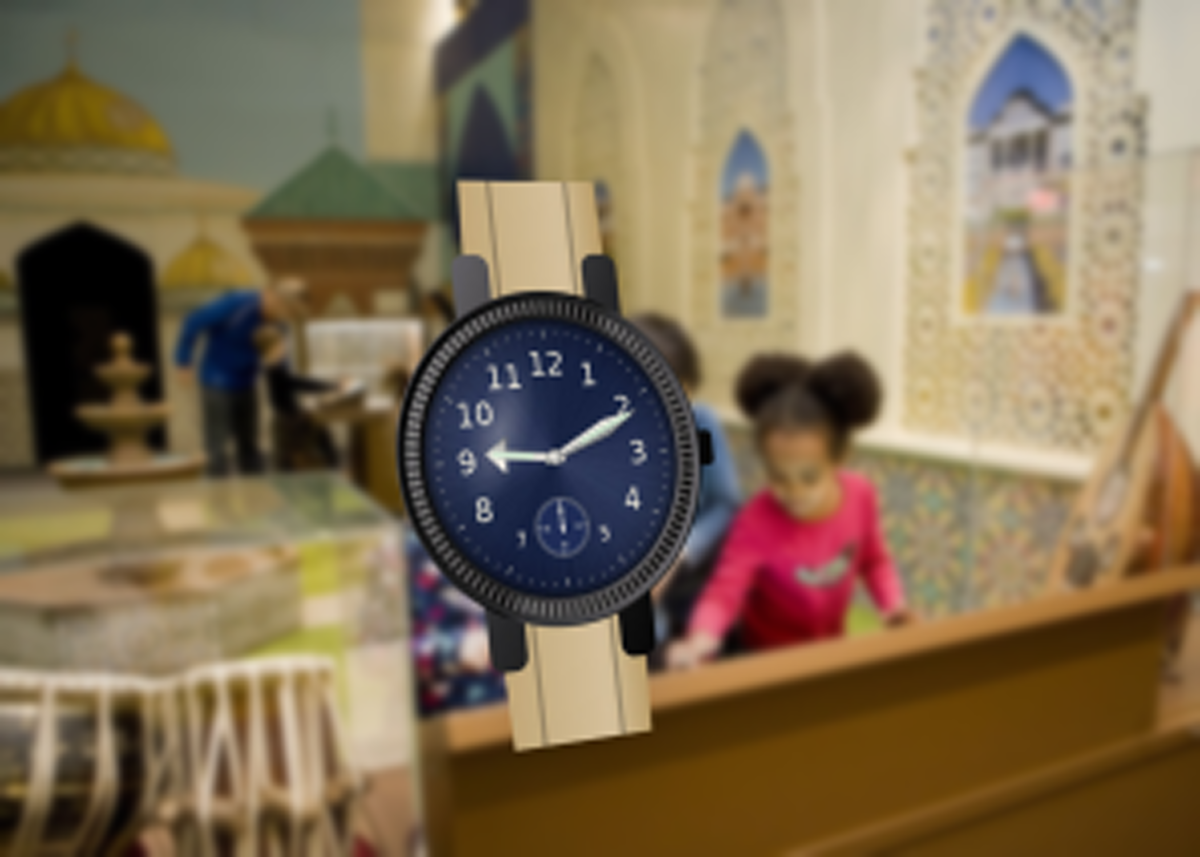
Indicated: 9 h 11 min
